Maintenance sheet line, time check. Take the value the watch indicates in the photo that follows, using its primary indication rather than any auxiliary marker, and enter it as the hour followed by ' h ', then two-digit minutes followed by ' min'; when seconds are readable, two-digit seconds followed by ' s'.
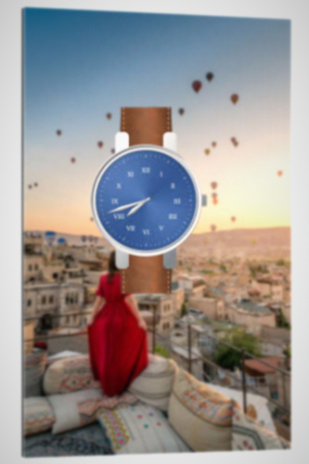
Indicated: 7 h 42 min
